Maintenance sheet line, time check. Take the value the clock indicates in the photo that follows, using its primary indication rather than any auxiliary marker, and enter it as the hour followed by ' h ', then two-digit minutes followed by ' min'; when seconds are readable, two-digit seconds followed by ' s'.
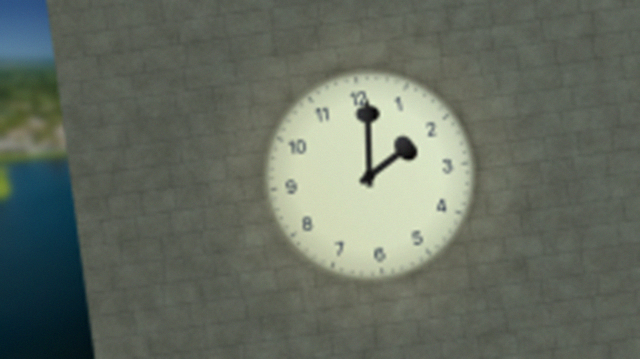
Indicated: 2 h 01 min
